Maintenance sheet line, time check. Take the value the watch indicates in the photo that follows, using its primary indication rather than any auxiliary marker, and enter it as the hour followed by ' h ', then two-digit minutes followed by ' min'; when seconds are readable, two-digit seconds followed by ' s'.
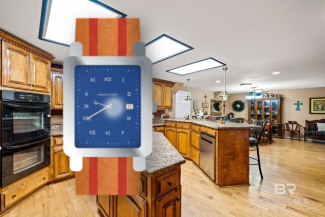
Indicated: 9 h 40 min
